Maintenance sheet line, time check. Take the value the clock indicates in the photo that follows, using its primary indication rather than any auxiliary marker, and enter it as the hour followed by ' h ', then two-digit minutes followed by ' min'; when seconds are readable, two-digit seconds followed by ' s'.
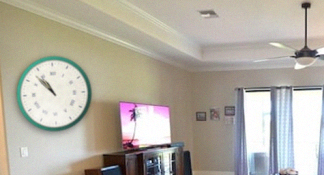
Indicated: 10 h 53 min
